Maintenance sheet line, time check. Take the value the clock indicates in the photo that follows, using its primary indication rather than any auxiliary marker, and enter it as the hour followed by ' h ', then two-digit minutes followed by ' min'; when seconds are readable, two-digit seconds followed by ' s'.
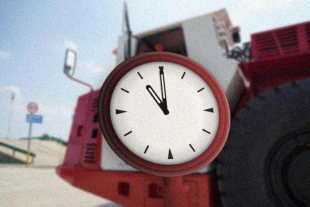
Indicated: 11 h 00 min
